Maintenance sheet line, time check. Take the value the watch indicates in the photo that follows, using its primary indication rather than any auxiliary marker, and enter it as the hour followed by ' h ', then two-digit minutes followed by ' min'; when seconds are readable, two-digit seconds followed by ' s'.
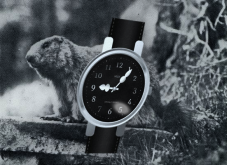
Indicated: 9 h 06 min
